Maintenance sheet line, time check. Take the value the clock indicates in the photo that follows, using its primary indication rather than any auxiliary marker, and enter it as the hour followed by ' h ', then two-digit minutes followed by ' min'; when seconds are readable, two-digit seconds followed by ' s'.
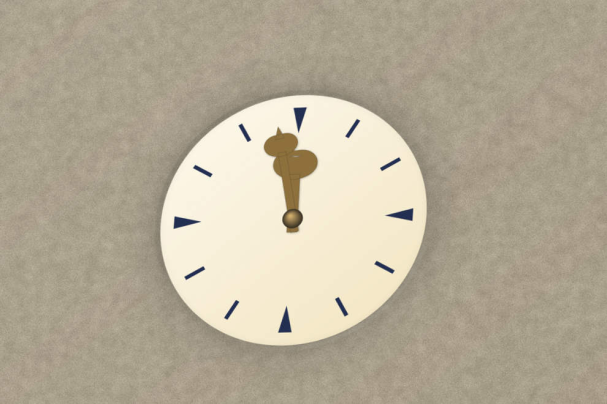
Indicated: 11 h 58 min
